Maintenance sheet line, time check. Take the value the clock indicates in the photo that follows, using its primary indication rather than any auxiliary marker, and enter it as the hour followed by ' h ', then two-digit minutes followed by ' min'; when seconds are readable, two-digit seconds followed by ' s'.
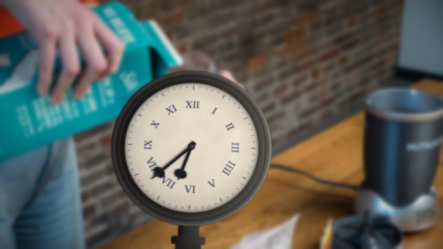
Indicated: 6 h 38 min
